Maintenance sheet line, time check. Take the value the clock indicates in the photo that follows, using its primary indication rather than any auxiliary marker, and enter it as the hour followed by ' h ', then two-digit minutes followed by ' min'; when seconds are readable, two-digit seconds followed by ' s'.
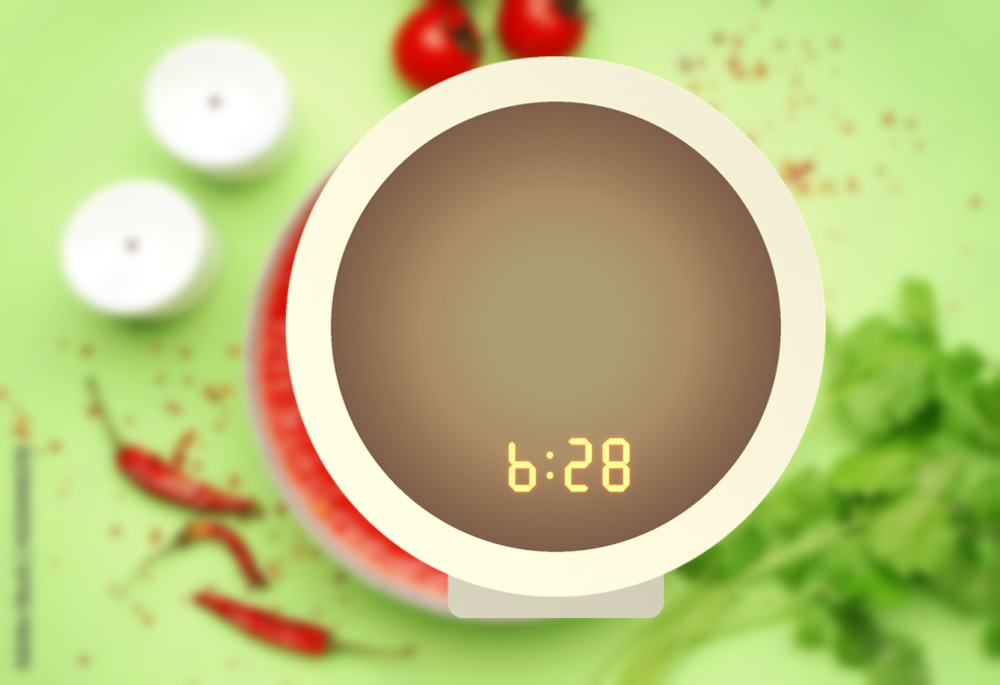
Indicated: 6 h 28 min
